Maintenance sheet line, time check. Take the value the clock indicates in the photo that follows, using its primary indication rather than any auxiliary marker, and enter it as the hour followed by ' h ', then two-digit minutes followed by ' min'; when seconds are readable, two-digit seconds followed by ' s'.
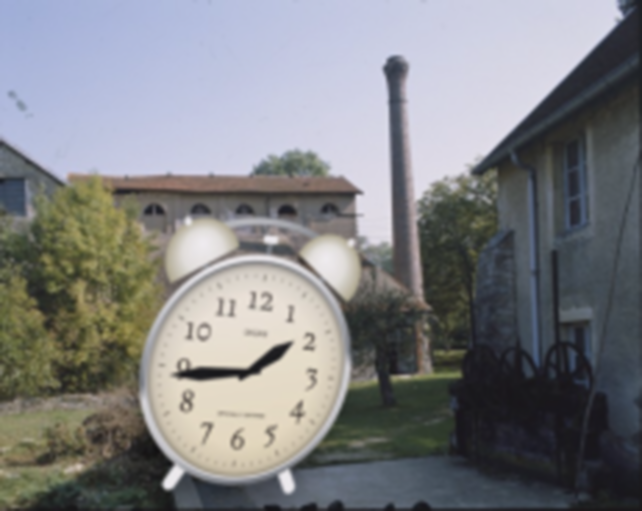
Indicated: 1 h 44 min
